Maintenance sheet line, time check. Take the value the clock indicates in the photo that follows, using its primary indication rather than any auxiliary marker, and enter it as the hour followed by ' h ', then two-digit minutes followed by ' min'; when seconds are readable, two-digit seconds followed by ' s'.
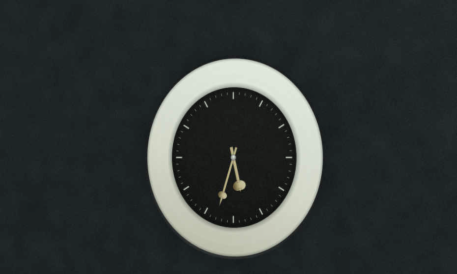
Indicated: 5 h 33 min
